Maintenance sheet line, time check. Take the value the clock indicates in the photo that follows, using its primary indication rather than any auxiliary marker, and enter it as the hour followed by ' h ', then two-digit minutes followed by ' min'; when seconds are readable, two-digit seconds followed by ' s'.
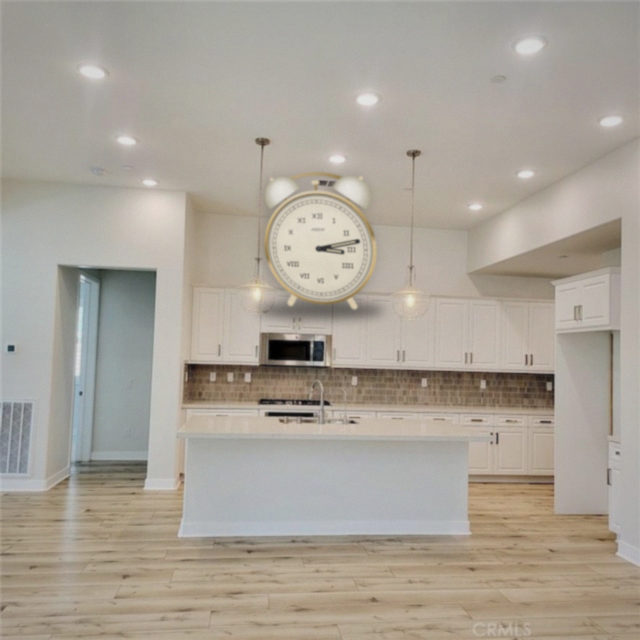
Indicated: 3 h 13 min
